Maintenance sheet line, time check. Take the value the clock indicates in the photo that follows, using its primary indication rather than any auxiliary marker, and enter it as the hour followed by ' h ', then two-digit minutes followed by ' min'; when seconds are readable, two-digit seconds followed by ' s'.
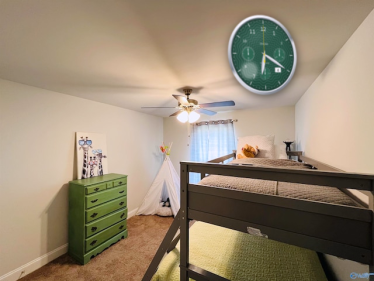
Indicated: 6 h 20 min
